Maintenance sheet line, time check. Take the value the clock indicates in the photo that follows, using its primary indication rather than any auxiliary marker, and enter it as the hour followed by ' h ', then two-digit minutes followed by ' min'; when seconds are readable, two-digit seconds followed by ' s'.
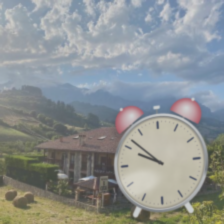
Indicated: 9 h 52 min
